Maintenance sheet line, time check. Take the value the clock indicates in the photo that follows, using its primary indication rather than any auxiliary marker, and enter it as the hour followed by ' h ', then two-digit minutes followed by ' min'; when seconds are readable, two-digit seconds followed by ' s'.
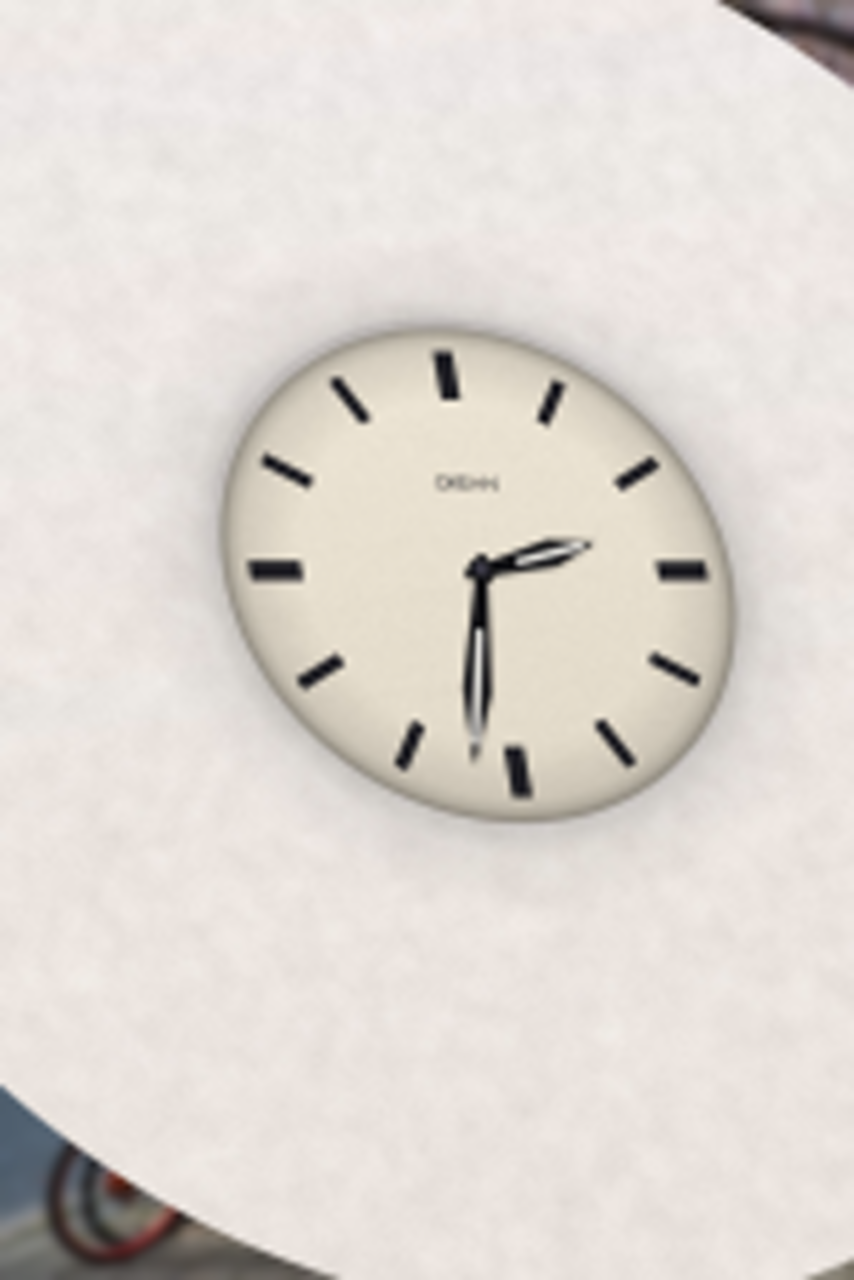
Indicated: 2 h 32 min
